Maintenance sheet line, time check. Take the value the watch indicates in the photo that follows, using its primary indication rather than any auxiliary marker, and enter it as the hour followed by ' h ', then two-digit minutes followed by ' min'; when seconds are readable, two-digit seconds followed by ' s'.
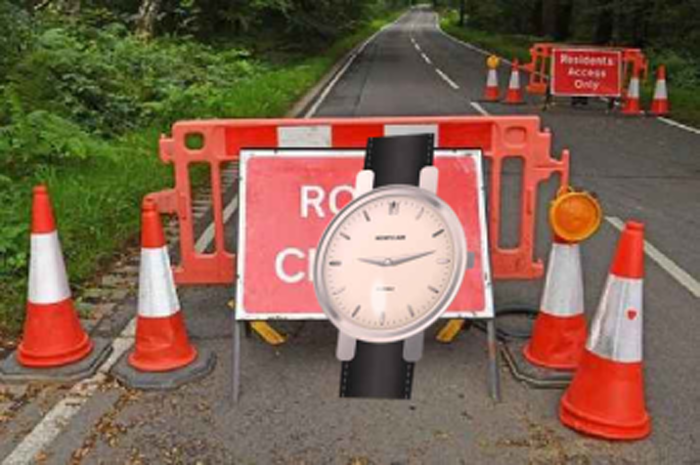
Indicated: 9 h 13 min
